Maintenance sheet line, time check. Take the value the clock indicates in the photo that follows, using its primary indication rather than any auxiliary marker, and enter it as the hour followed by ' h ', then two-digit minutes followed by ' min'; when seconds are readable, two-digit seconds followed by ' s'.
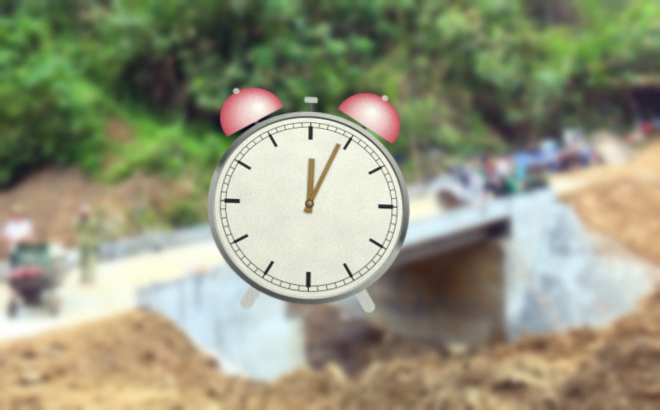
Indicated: 12 h 04 min
